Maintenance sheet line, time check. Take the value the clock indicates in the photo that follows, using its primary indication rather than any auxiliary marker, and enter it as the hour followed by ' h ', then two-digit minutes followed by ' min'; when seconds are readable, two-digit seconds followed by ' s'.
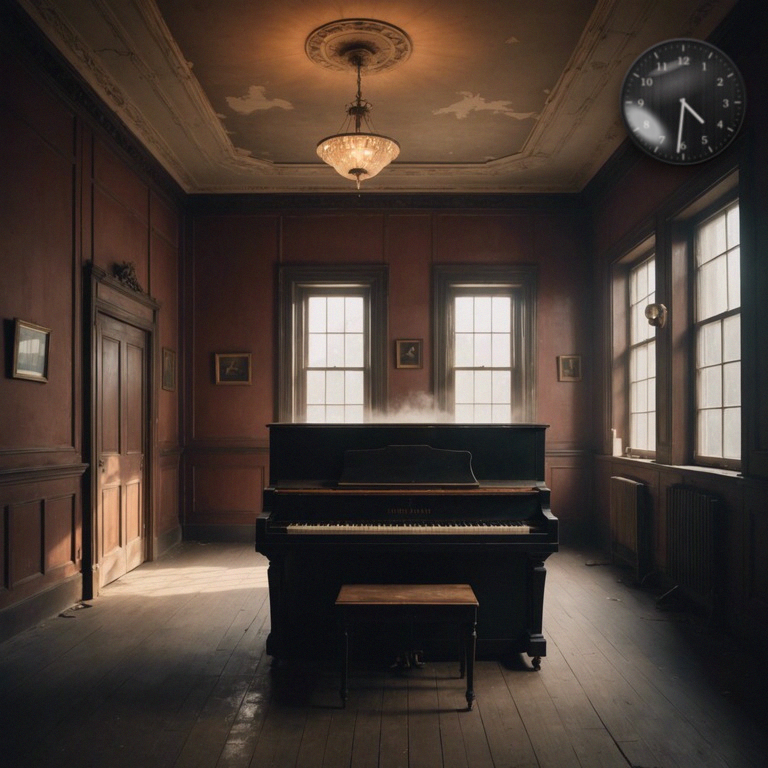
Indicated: 4 h 31 min
